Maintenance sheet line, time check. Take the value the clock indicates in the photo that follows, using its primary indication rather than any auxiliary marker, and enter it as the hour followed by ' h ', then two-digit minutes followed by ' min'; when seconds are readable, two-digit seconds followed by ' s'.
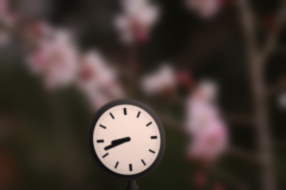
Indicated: 8 h 42 min
